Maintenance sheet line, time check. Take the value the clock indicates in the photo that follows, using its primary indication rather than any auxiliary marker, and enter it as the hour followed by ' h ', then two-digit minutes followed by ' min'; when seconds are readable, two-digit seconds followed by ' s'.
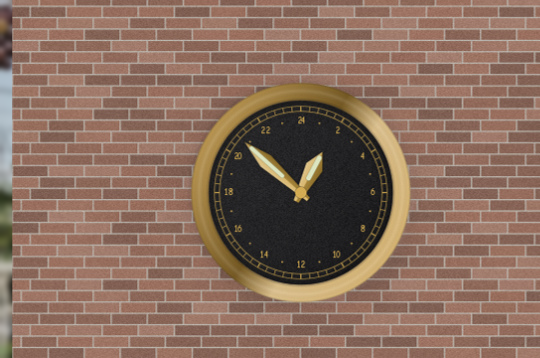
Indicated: 1 h 52 min
